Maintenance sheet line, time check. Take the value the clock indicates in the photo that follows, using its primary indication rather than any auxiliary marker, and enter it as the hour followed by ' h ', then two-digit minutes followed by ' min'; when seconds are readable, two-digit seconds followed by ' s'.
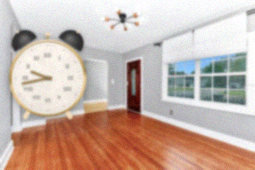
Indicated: 9 h 43 min
